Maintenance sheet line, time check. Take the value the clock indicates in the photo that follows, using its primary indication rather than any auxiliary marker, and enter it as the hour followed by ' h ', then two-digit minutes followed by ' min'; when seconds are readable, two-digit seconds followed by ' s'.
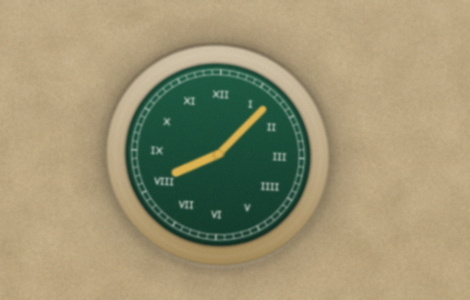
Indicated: 8 h 07 min
